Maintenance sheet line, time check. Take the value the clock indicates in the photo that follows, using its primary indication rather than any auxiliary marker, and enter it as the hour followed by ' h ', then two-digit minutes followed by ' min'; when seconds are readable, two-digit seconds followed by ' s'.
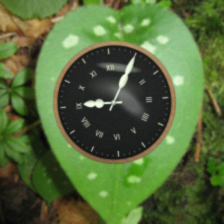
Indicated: 9 h 05 min
